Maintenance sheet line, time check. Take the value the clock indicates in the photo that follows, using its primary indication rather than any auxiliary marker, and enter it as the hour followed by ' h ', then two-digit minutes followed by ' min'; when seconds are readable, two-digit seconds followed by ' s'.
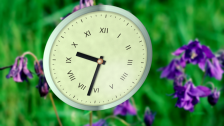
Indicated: 9 h 32 min
